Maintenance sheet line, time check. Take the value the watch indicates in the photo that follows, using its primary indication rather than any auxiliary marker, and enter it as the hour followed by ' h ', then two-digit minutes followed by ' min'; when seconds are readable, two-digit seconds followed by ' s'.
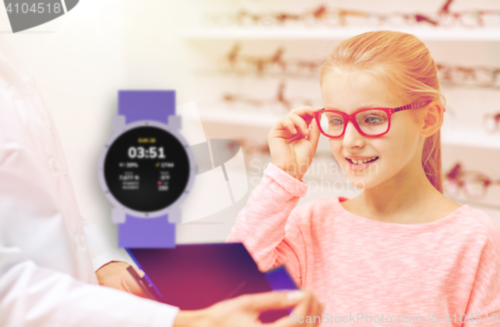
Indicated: 3 h 51 min
